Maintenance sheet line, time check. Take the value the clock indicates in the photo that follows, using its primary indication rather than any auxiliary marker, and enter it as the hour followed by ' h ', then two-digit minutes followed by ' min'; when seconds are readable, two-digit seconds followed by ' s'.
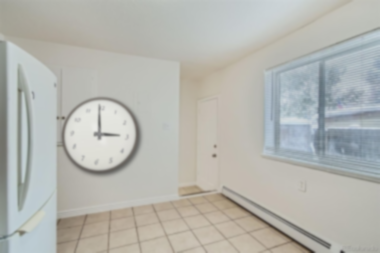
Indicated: 2 h 59 min
